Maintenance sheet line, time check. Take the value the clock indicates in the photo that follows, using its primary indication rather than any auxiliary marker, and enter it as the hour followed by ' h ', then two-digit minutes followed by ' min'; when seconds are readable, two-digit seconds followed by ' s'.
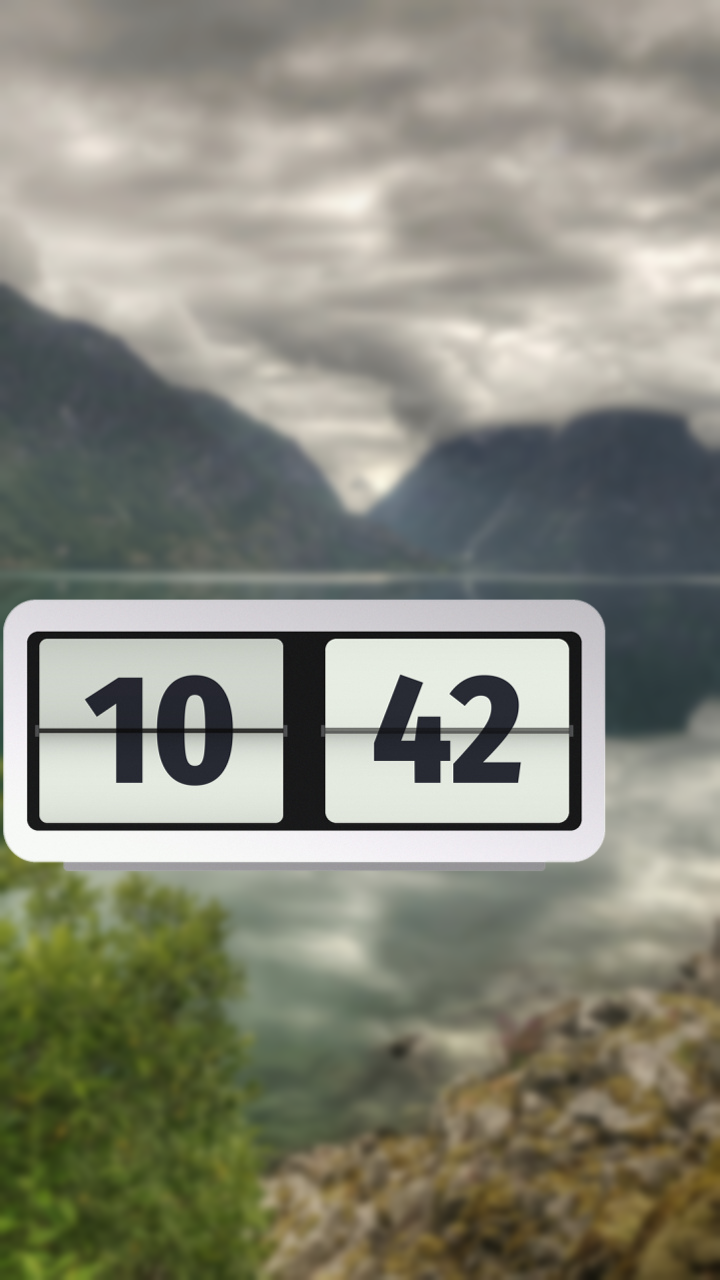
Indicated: 10 h 42 min
